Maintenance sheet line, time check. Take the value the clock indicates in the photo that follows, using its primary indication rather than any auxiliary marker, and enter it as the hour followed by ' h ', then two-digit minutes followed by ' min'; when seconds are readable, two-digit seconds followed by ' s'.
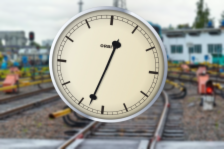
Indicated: 12 h 33 min
